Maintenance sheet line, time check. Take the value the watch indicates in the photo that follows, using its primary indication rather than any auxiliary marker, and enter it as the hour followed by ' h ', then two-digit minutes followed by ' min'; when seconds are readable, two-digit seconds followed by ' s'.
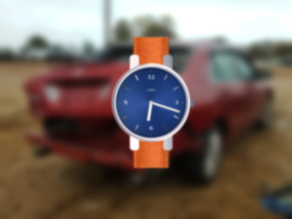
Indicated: 6 h 18 min
